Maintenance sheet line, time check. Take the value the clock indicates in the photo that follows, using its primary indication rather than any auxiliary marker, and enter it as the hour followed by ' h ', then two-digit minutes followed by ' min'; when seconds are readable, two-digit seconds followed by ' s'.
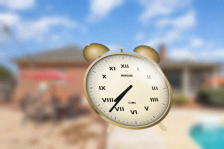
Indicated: 7 h 37 min
